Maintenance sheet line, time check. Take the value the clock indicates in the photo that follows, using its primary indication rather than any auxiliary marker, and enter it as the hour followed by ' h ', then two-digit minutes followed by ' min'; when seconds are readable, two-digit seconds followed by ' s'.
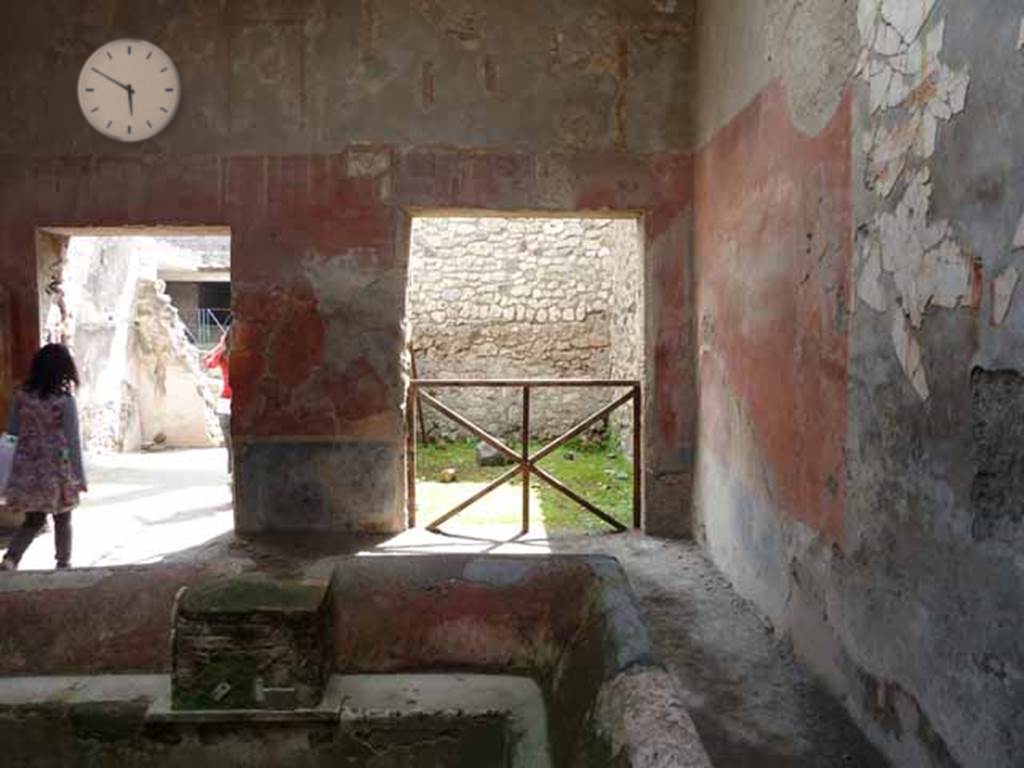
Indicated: 5 h 50 min
